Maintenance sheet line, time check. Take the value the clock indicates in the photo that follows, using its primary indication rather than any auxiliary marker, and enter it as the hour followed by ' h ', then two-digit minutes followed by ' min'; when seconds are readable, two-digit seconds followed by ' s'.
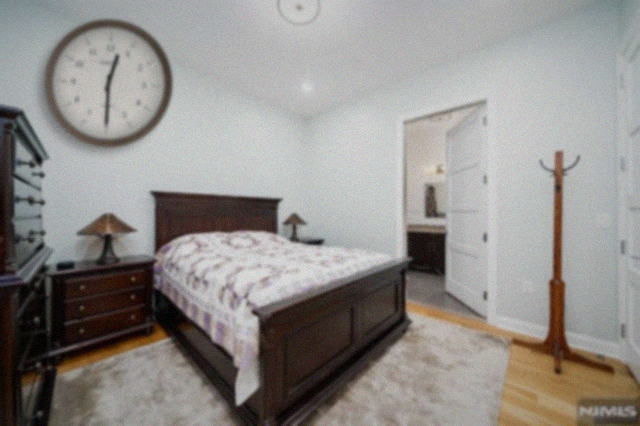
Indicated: 12 h 30 min
